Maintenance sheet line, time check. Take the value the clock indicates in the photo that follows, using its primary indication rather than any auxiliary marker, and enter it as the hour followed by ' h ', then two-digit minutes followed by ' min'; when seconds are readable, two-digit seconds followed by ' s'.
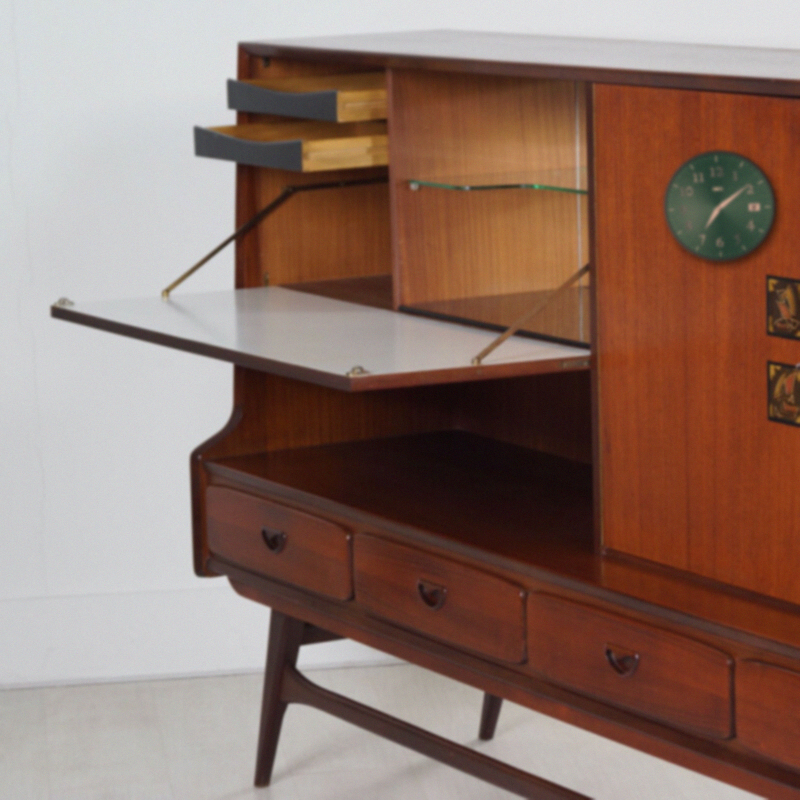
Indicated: 7 h 09 min
